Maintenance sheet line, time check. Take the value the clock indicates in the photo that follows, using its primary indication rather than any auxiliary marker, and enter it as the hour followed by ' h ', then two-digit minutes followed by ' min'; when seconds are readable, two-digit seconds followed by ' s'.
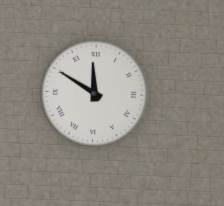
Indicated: 11 h 50 min
